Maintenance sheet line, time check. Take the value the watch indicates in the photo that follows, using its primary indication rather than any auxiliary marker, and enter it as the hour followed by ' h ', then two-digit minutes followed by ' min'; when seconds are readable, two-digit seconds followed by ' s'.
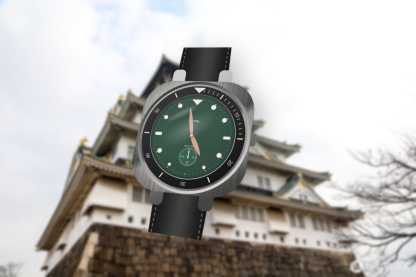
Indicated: 4 h 58 min
